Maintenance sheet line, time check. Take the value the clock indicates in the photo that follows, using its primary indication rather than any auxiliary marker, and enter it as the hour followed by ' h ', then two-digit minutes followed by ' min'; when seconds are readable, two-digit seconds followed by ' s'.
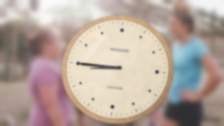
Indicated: 8 h 45 min
